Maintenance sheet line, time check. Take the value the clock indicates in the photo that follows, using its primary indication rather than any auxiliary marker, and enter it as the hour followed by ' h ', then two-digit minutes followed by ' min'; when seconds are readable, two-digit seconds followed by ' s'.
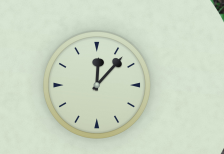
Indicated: 12 h 07 min
